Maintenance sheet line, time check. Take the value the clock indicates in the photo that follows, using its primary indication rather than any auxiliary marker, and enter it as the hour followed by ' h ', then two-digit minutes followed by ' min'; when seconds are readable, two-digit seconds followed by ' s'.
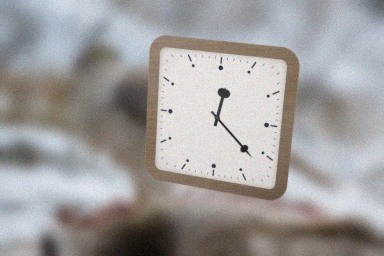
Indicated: 12 h 22 min
